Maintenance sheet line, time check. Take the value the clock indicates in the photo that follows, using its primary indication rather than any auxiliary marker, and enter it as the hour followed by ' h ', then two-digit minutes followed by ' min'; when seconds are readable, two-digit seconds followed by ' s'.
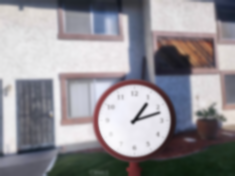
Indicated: 1 h 12 min
